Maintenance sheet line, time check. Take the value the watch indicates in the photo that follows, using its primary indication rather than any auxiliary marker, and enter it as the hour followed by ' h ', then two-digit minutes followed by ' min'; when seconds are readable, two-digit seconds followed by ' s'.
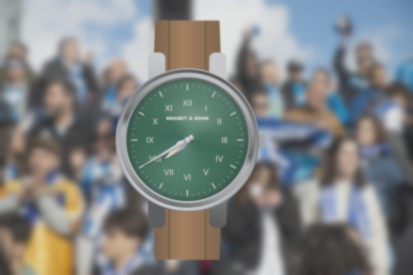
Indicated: 7 h 40 min
